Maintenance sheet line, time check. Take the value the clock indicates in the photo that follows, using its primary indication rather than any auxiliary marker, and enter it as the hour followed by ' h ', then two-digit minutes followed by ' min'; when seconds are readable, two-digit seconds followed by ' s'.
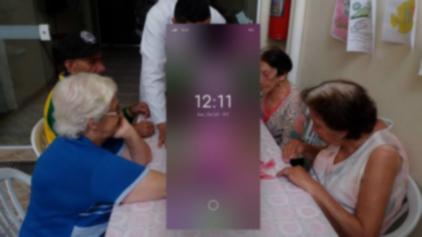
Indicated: 12 h 11 min
